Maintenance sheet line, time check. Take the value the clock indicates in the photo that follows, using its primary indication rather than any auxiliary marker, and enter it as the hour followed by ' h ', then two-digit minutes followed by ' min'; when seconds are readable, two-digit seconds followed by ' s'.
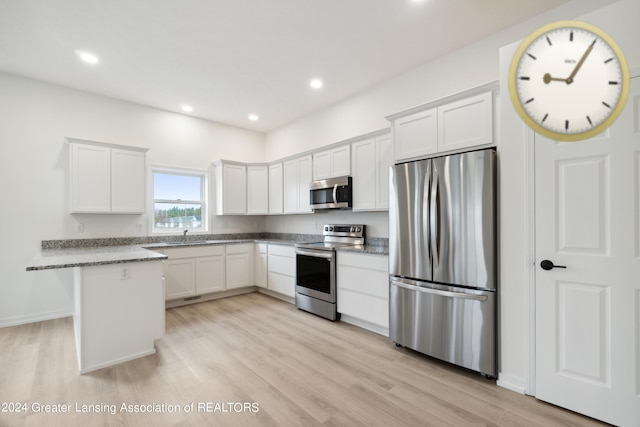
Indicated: 9 h 05 min
